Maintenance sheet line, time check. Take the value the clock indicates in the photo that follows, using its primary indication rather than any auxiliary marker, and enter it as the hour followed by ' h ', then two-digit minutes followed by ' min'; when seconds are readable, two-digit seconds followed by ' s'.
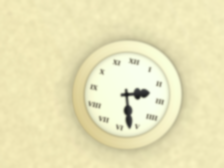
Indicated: 2 h 27 min
